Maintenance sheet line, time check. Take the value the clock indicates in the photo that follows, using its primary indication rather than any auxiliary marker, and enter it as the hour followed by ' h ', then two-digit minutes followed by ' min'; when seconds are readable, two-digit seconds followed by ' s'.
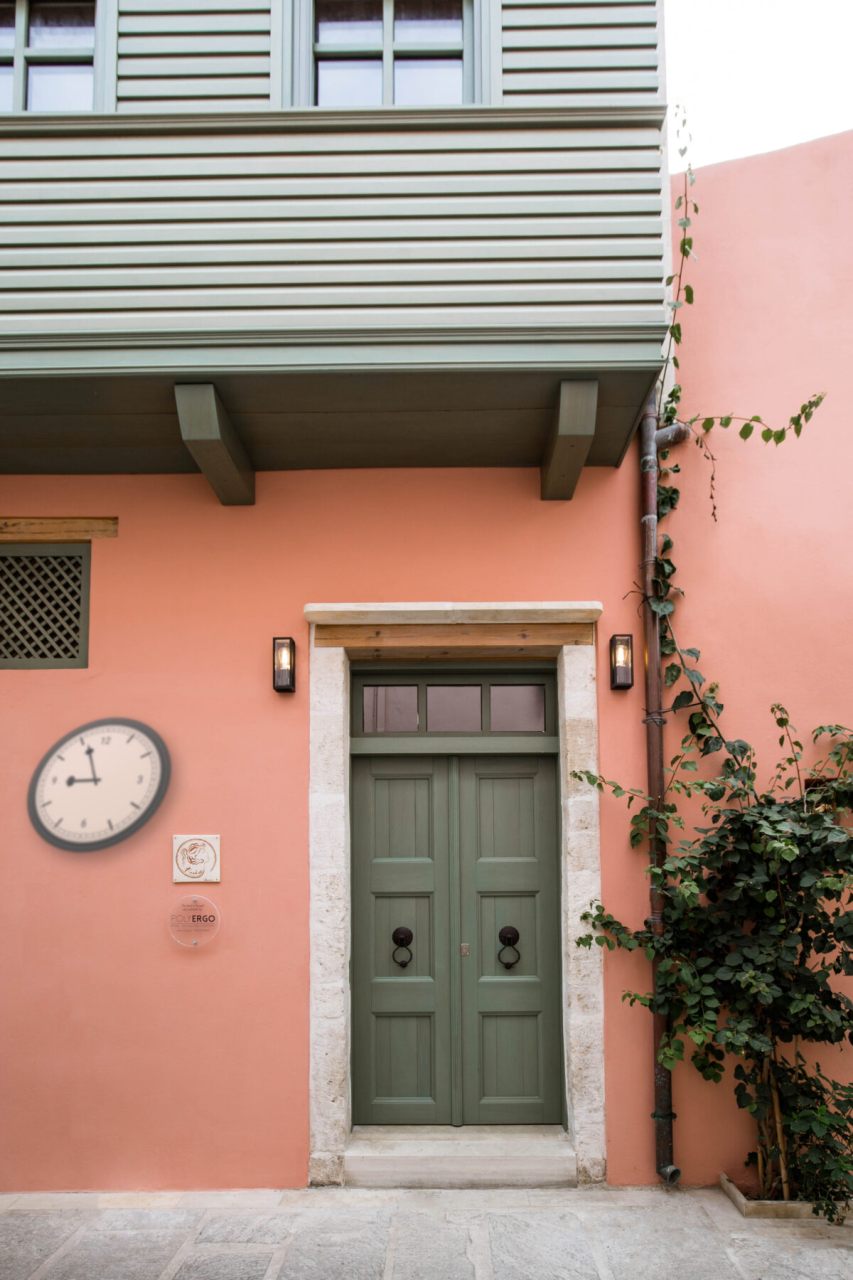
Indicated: 8 h 56 min
